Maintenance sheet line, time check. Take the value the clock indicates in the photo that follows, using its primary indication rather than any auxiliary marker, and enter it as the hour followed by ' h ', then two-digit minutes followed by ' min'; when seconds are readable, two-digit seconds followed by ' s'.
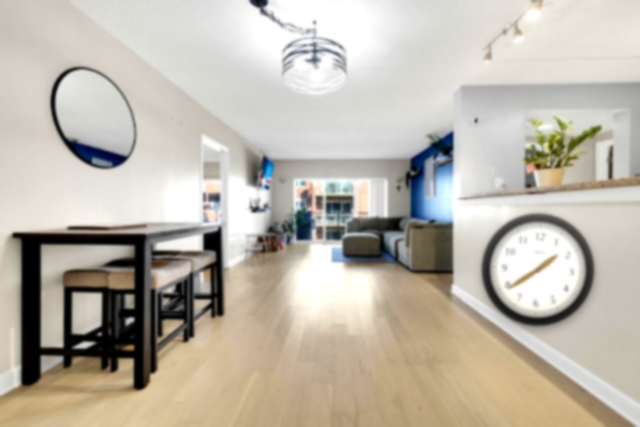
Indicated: 1 h 39 min
